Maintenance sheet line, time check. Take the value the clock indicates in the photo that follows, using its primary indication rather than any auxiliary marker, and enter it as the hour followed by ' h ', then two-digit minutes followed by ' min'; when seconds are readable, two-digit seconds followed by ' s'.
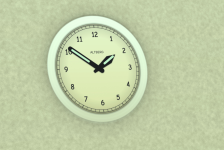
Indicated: 1 h 51 min
